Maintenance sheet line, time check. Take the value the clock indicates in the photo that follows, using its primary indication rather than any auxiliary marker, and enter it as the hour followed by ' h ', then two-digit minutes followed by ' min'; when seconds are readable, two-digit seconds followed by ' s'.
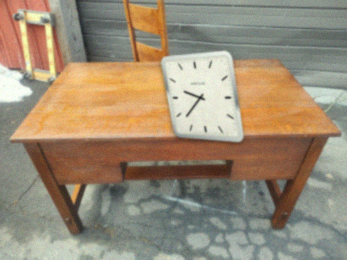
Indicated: 9 h 38 min
